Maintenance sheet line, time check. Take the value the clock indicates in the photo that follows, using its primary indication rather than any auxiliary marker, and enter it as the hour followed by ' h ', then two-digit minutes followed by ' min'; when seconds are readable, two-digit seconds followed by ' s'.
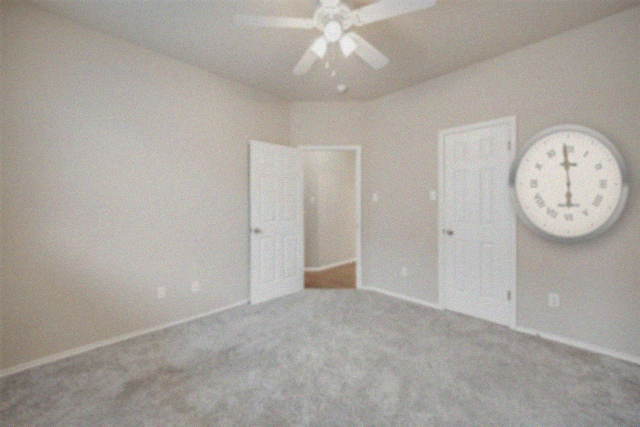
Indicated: 5 h 59 min
